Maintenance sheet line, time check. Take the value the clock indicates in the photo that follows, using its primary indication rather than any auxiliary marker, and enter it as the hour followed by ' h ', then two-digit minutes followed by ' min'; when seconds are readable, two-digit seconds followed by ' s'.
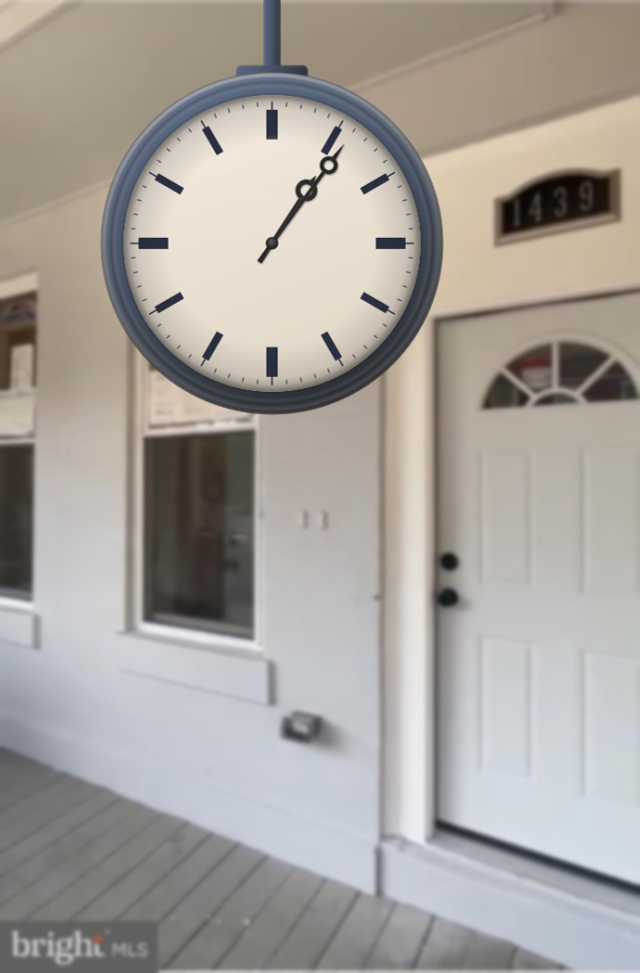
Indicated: 1 h 06 min
